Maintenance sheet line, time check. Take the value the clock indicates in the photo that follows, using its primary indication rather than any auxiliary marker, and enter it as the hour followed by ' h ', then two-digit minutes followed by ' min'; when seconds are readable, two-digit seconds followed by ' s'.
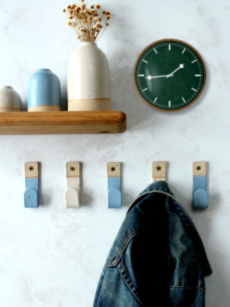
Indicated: 1 h 44 min
